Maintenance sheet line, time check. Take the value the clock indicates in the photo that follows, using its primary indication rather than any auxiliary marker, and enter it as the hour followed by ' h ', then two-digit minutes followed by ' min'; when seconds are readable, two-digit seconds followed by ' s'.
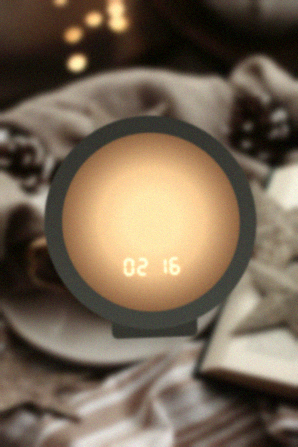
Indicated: 2 h 16 min
